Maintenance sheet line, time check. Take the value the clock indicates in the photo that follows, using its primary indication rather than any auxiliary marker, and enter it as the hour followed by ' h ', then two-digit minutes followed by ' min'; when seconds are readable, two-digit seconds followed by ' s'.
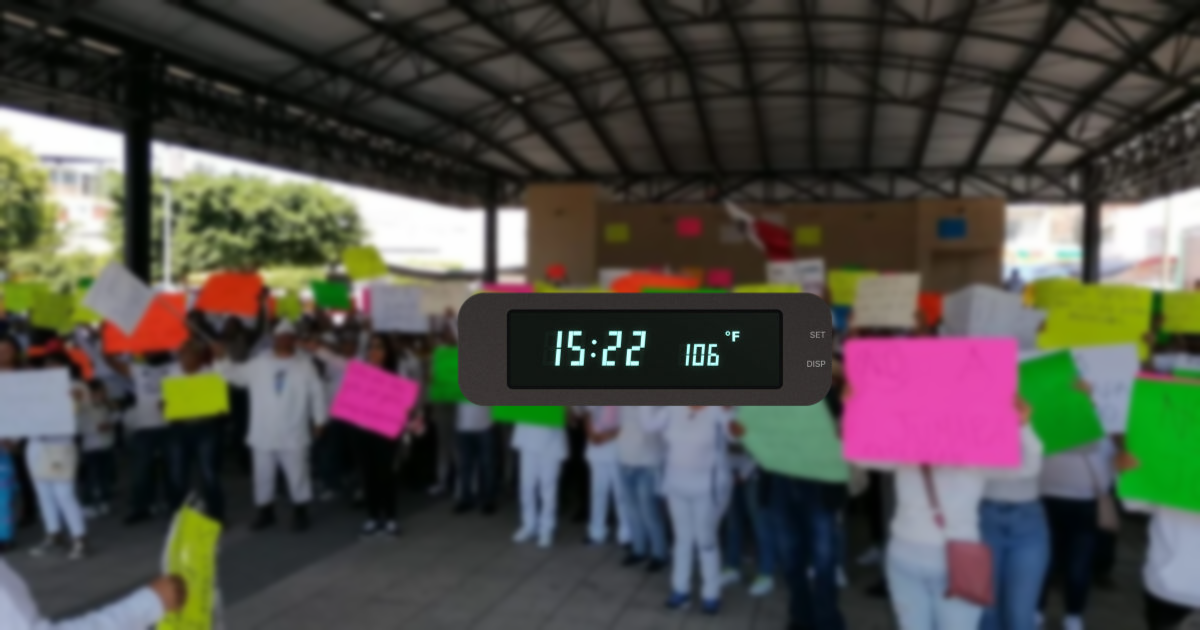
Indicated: 15 h 22 min
